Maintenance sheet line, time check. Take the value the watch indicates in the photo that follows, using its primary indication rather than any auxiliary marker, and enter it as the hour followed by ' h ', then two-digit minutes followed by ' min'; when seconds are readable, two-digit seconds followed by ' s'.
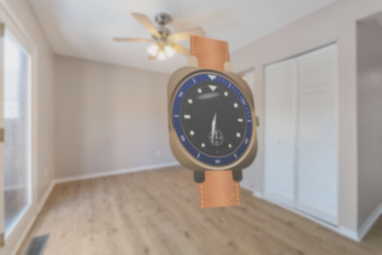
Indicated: 6 h 32 min
